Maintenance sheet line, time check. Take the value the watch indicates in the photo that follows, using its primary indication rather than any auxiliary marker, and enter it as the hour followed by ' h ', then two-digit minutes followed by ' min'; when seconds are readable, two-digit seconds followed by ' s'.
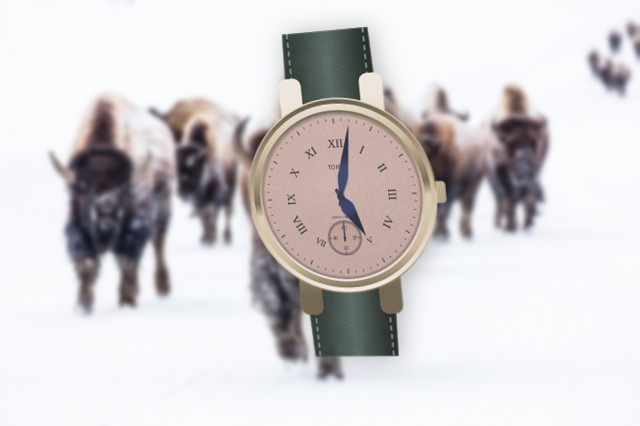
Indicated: 5 h 02 min
